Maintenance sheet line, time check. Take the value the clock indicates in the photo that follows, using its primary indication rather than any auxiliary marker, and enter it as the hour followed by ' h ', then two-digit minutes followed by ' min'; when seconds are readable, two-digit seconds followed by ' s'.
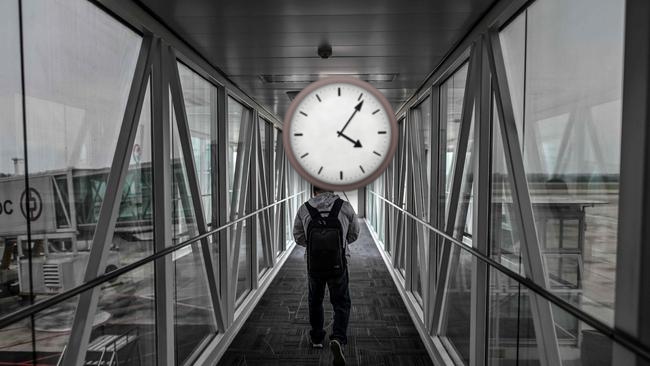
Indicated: 4 h 06 min
